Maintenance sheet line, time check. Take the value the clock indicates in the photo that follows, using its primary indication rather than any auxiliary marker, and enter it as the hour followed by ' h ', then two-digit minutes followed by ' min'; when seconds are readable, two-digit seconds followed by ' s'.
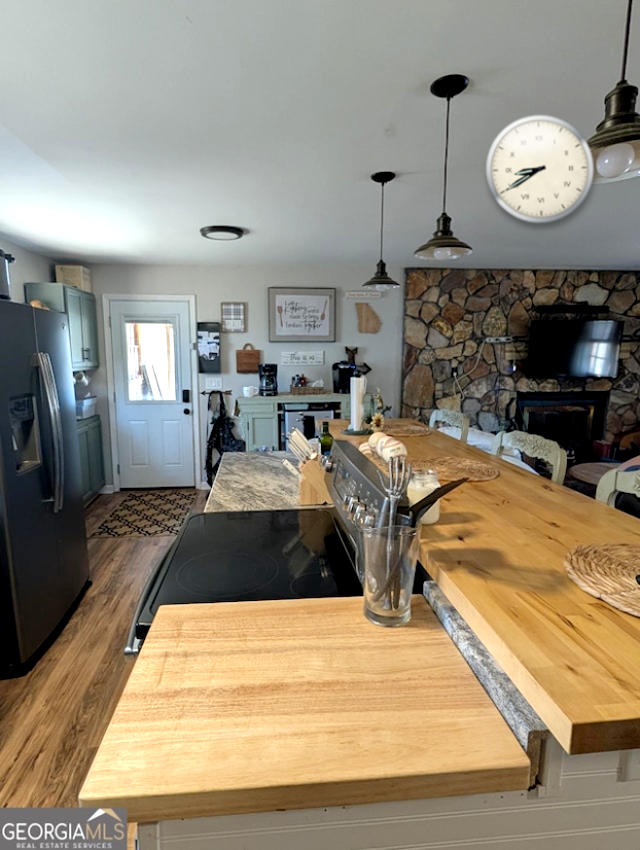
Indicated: 8 h 40 min
